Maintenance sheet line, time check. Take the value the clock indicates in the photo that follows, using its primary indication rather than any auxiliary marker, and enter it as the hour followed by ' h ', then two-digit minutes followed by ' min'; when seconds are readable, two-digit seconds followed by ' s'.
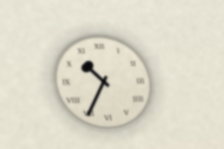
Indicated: 10 h 35 min
